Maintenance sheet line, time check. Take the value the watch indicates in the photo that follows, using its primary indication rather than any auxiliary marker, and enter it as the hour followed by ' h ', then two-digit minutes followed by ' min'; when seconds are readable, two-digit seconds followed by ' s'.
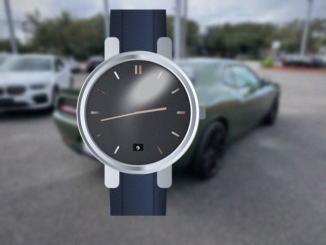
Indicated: 2 h 43 min
